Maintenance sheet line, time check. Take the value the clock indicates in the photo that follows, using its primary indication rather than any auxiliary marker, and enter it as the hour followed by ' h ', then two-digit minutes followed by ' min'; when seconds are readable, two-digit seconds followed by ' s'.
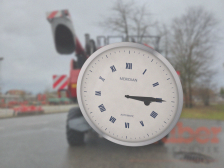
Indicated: 3 h 15 min
